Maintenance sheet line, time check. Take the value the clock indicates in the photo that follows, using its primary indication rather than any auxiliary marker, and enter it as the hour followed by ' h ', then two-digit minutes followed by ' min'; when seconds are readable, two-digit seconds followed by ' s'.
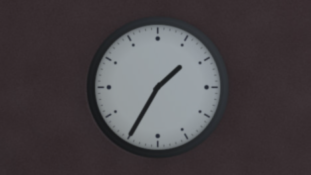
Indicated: 1 h 35 min
